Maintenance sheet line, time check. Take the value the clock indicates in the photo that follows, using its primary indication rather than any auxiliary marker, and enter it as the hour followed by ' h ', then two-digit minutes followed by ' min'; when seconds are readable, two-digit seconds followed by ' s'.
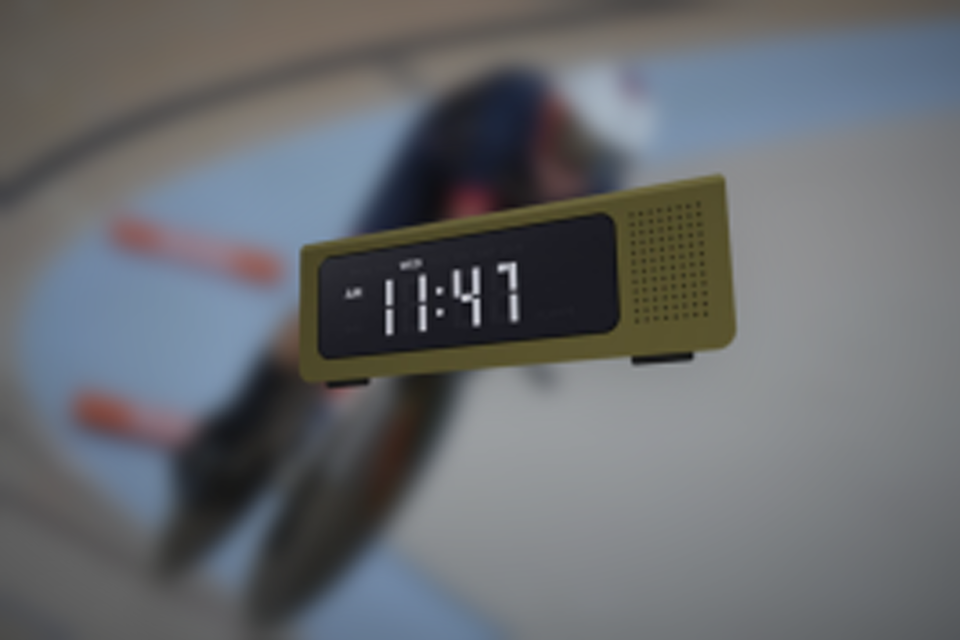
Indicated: 11 h 47 min
